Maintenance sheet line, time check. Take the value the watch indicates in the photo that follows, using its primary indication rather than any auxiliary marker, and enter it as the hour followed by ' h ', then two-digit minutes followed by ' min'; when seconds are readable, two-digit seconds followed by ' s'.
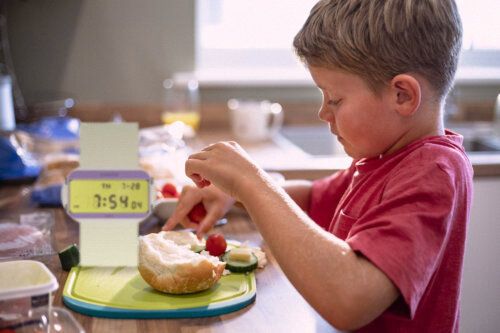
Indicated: 7 h 54 min
